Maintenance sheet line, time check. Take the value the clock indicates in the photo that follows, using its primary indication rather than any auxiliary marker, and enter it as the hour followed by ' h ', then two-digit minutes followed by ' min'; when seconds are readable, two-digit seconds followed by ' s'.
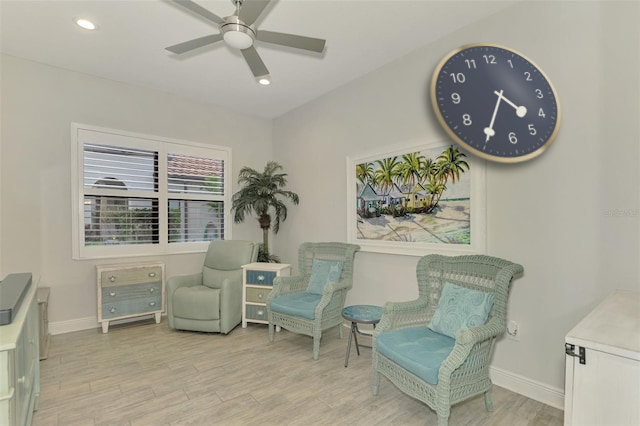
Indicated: 4 h 35 min
